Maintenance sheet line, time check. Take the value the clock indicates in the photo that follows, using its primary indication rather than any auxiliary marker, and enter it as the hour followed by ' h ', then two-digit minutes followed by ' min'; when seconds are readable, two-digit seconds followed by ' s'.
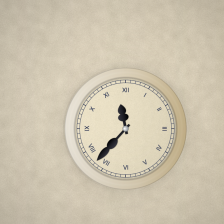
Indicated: 11 h 37 min
